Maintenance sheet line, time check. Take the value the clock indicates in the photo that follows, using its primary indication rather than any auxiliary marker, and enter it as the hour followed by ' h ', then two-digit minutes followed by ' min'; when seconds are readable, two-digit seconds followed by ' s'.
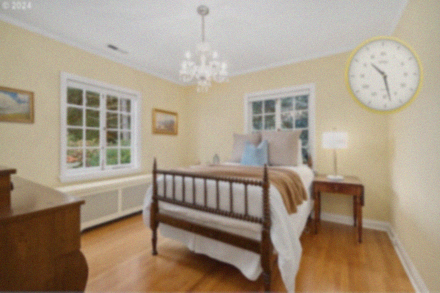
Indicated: 10 h 28 min
